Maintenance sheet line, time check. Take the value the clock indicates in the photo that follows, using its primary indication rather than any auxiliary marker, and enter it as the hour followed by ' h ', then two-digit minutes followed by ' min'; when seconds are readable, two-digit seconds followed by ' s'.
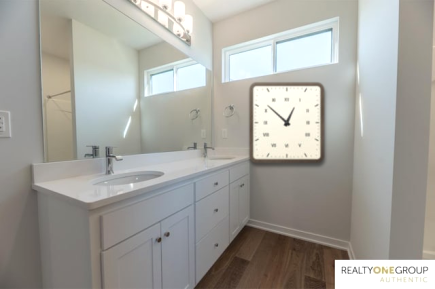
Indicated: 12 h 52 min
